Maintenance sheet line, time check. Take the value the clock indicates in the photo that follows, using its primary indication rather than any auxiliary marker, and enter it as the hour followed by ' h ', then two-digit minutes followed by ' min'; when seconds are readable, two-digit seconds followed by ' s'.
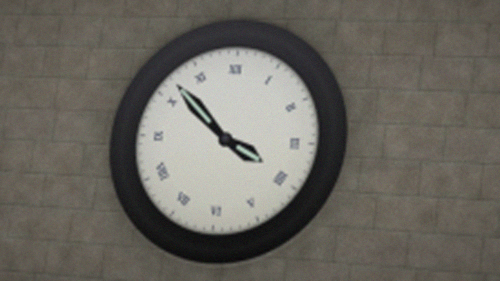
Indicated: 3 h 52 min
